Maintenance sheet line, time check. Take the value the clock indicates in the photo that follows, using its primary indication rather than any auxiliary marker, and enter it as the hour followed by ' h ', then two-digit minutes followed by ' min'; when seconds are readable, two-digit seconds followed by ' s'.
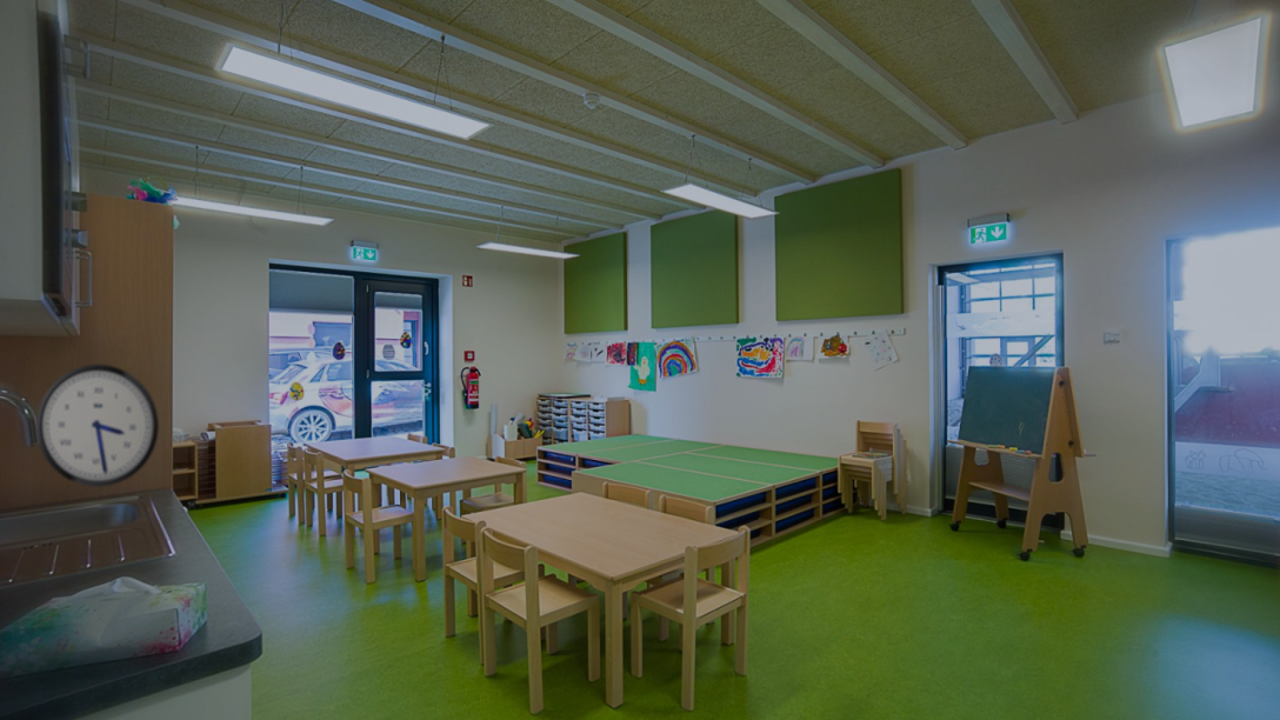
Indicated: 3 h 28 min
